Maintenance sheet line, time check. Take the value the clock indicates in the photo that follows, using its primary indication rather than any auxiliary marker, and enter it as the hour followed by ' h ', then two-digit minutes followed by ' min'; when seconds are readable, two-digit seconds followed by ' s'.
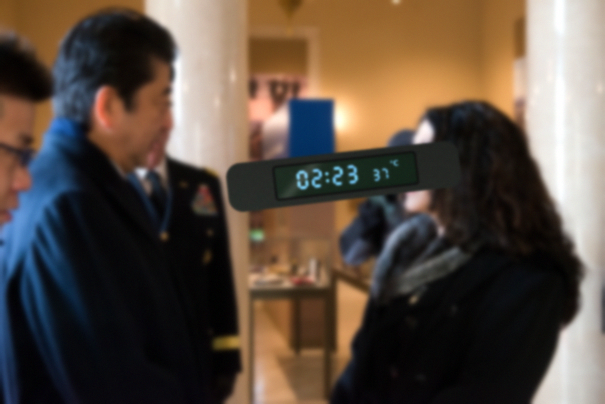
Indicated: 2 h 23 min
